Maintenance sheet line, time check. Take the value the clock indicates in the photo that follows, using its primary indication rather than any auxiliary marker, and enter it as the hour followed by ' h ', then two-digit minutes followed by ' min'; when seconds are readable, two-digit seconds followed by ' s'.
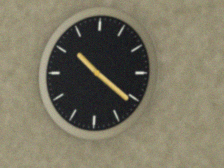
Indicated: 10 h 21 min
